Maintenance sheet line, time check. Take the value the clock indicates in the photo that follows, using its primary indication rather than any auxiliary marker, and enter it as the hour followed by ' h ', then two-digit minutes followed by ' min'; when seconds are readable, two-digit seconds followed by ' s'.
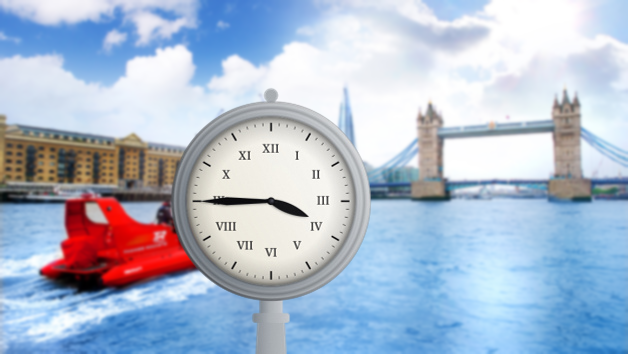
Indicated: 3 h 45 min
